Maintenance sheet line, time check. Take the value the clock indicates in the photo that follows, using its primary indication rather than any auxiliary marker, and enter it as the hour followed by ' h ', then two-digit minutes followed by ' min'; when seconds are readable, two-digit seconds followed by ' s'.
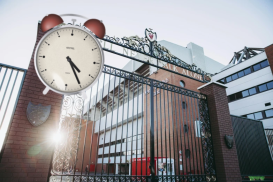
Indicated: 4 h 25 min
